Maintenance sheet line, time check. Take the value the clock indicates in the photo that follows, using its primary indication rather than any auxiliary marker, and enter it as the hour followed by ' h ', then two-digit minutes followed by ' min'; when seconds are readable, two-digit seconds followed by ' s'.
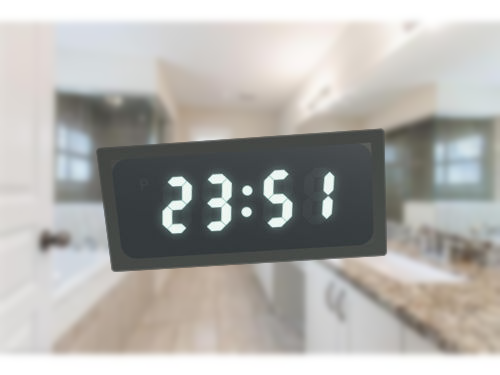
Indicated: 23 h 51 min
